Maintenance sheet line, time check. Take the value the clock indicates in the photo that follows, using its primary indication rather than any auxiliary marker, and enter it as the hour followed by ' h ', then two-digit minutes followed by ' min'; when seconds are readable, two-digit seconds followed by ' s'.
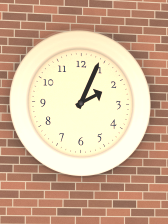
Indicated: 2 h 04 min
